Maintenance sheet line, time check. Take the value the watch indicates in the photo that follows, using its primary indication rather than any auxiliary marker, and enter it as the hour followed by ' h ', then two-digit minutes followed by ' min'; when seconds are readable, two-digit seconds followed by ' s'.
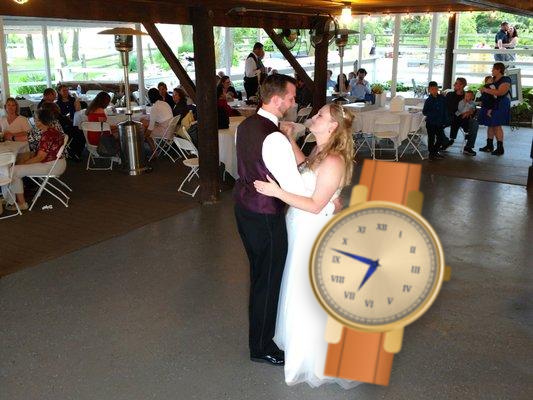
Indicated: 6 h 47 min
